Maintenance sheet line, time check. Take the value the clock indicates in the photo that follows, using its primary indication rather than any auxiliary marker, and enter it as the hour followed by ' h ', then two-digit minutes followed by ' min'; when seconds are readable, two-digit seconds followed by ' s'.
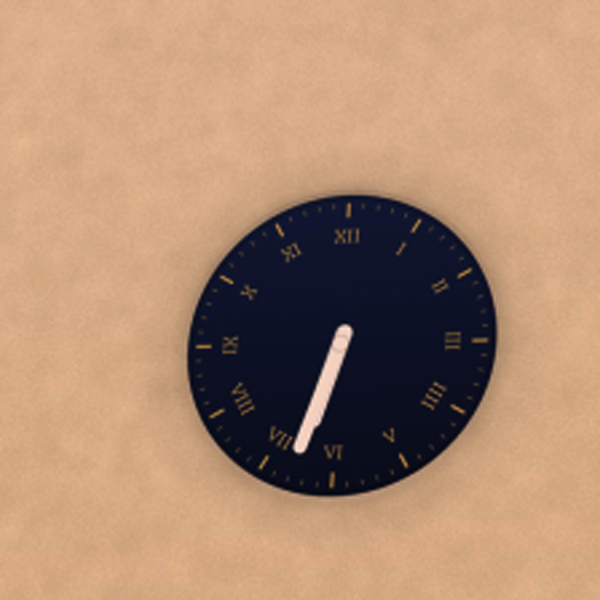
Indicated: 6 h 33 min
